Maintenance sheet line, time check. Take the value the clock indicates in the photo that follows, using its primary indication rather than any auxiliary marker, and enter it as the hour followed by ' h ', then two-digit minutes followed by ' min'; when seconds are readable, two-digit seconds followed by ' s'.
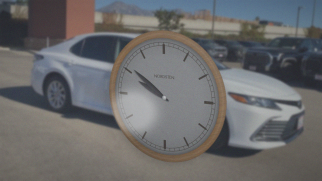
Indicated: 9 h 51 min
